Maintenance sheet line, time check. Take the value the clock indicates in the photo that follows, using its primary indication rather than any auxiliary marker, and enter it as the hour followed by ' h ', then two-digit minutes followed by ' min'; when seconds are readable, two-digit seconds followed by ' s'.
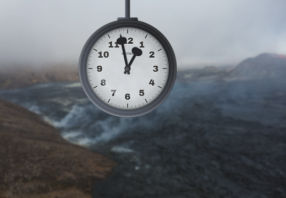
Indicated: 12 h 58 min
